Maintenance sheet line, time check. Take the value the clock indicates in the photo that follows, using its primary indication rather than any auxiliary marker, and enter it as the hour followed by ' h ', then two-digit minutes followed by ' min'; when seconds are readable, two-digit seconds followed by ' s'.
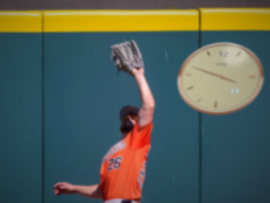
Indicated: 3 h 48 min
